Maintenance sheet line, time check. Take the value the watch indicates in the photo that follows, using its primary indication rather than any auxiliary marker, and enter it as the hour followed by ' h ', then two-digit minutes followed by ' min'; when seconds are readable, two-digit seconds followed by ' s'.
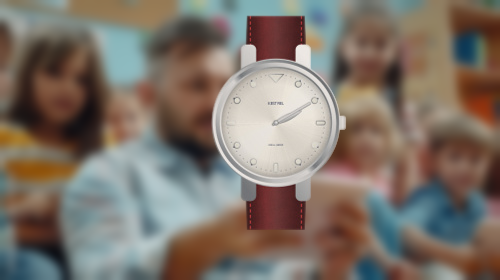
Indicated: 2 h 10 min
